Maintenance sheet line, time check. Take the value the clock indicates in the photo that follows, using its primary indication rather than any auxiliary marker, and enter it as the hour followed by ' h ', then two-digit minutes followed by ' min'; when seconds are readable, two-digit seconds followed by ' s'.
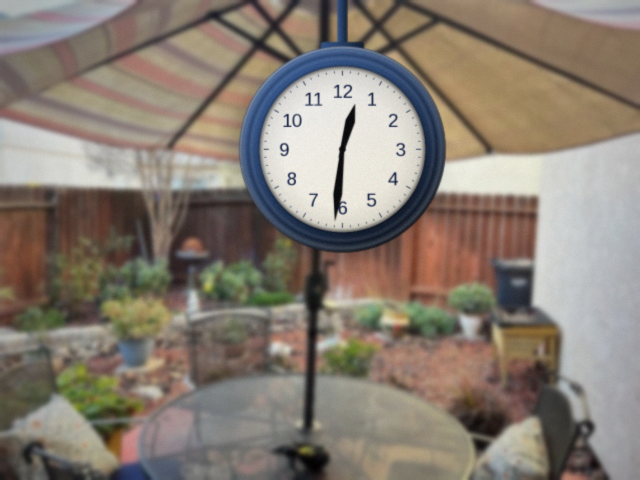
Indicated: 12 h 31 min
